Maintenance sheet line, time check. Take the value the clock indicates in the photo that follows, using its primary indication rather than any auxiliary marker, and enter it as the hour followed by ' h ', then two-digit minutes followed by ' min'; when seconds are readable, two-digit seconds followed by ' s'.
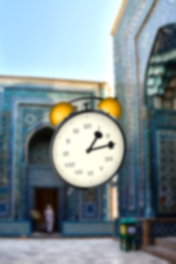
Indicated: 1 h 14 min
